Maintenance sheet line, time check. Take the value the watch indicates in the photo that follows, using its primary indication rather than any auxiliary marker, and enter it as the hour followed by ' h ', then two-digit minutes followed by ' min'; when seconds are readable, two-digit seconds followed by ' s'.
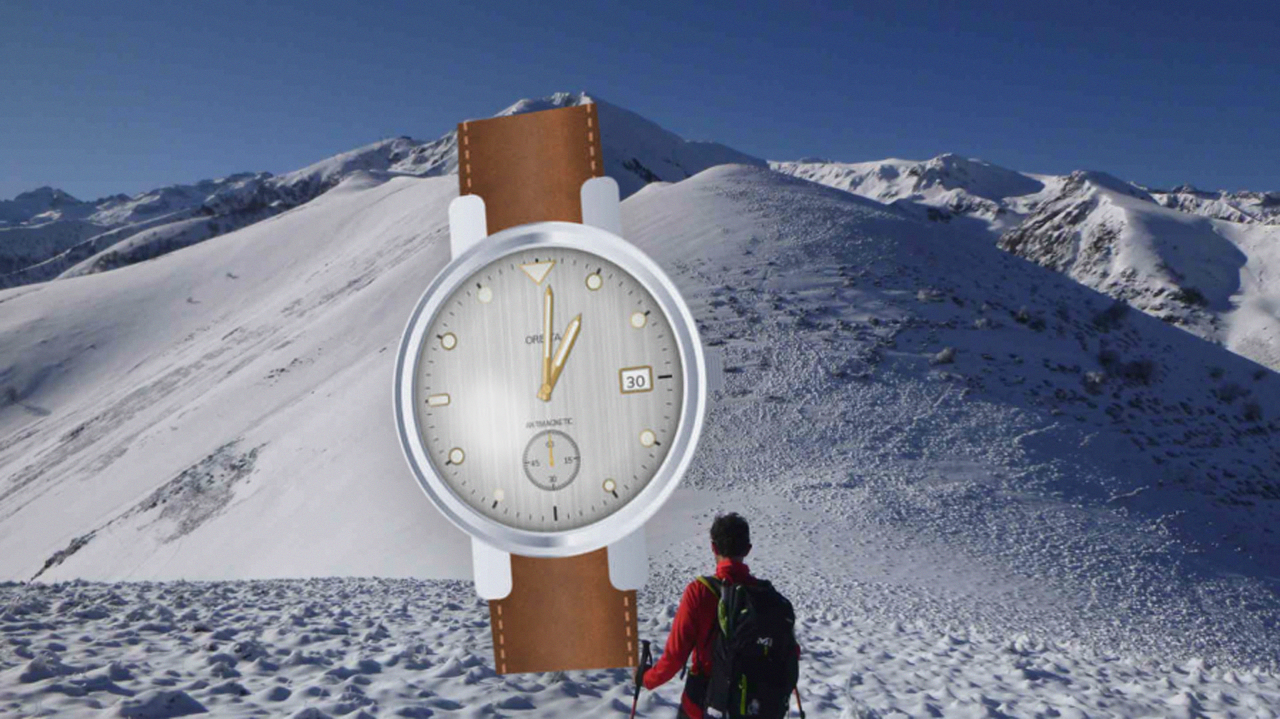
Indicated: 1 h 01 min
